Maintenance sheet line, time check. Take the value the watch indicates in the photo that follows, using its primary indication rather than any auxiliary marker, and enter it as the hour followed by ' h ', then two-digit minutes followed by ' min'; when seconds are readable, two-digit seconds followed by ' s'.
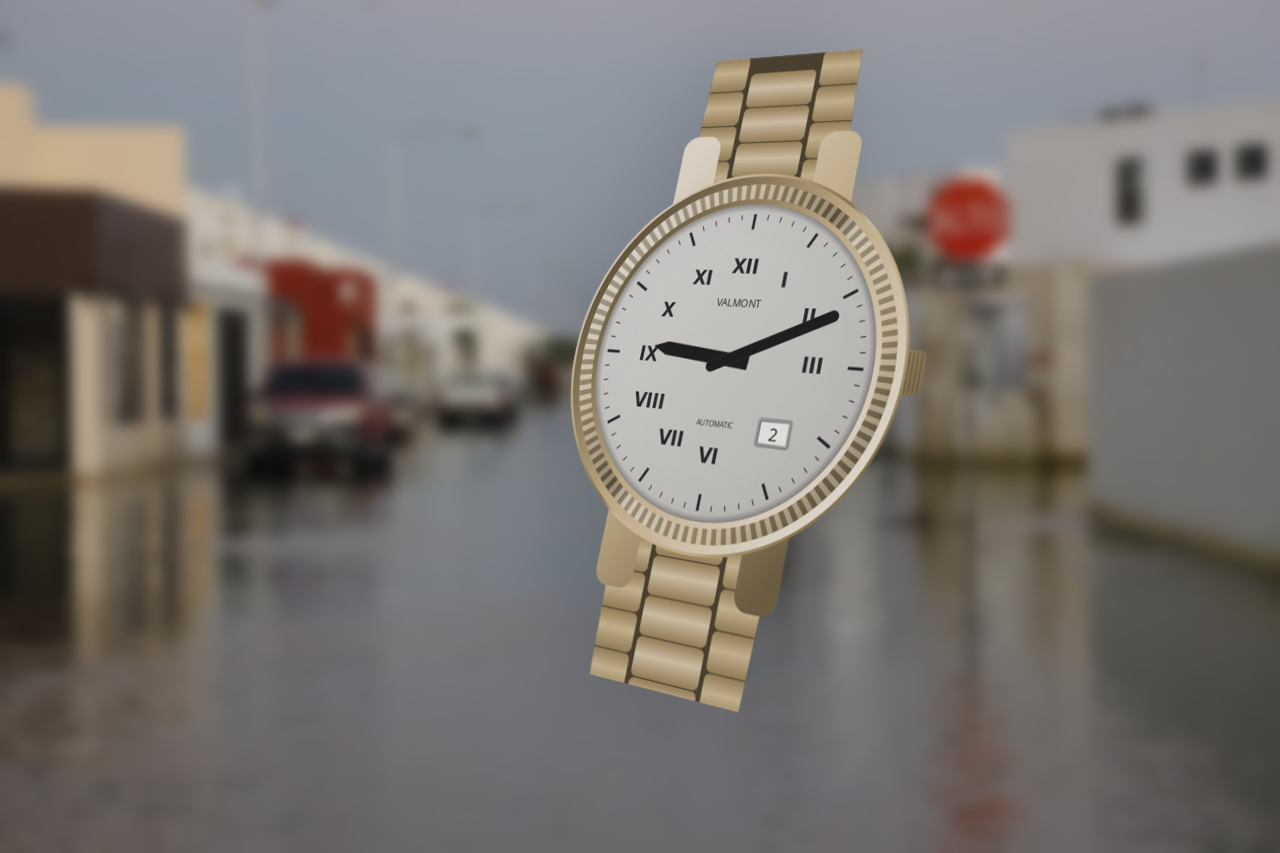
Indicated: 9 h 11 min
